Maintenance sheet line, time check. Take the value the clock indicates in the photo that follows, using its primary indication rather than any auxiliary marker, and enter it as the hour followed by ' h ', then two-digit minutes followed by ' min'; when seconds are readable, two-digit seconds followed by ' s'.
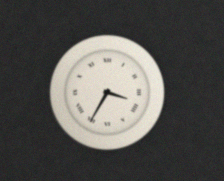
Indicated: 3 h 35 min
